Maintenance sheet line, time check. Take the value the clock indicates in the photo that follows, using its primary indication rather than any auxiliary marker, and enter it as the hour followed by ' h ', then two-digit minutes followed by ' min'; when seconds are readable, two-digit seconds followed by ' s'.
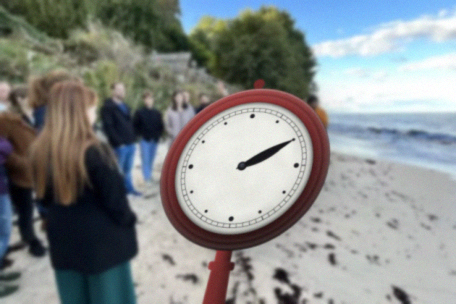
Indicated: 2 h 10 min
